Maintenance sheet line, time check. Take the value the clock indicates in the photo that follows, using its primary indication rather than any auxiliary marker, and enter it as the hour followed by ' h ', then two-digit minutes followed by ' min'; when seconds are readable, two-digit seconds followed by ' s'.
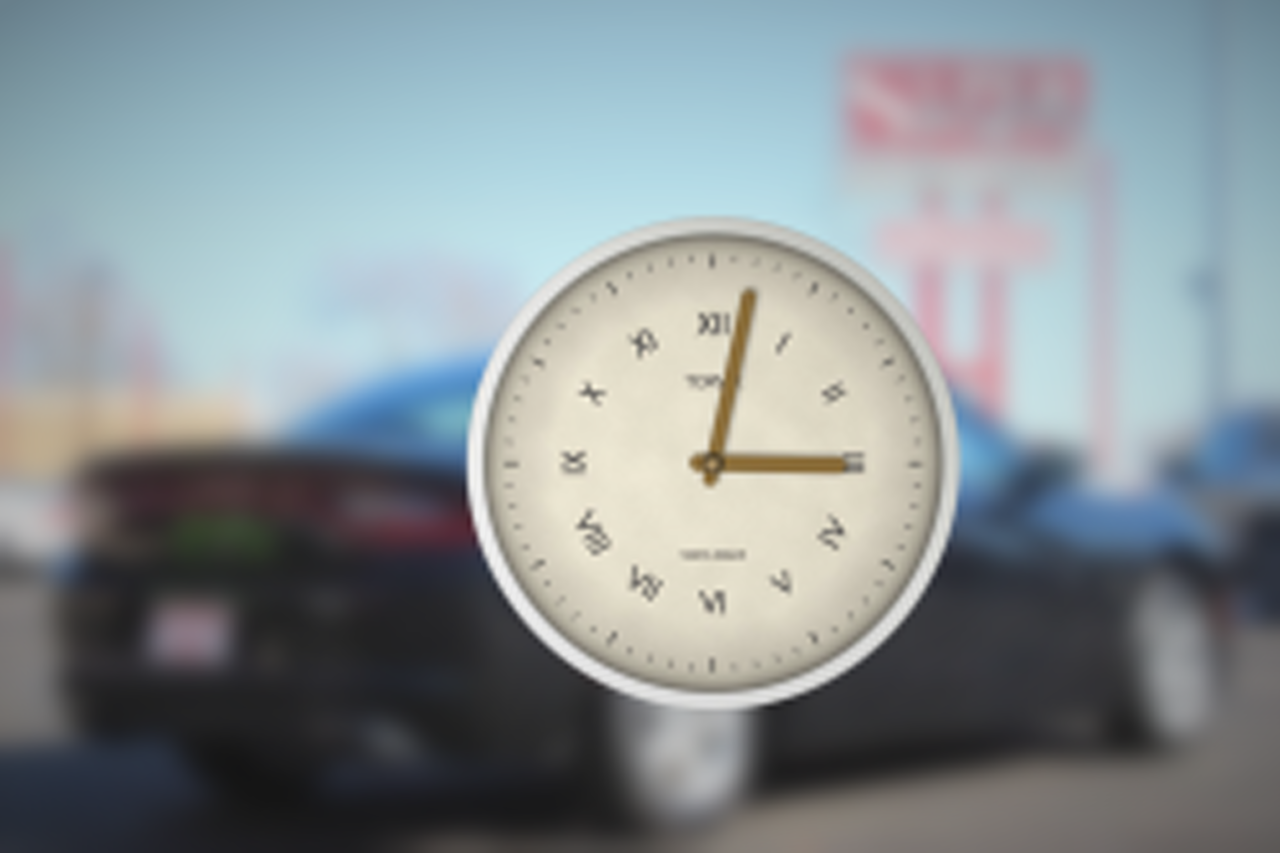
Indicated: 3 h 02 min
